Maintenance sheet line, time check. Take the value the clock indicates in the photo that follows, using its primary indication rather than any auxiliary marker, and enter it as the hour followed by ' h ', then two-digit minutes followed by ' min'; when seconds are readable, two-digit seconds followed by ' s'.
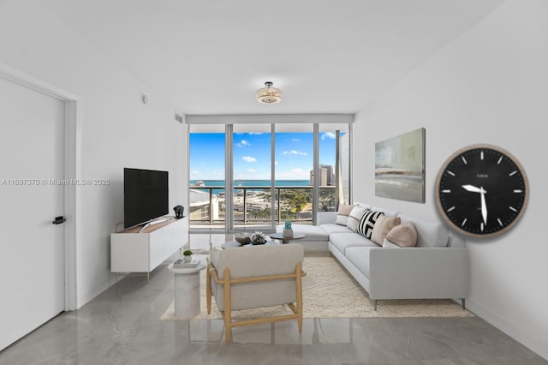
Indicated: 9 h 29 min
